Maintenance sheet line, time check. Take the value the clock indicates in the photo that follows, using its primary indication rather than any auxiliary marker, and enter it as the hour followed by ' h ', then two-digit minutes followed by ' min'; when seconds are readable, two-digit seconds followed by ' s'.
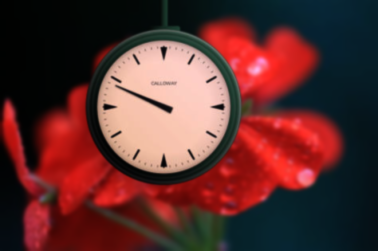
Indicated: 9 h 49 min
